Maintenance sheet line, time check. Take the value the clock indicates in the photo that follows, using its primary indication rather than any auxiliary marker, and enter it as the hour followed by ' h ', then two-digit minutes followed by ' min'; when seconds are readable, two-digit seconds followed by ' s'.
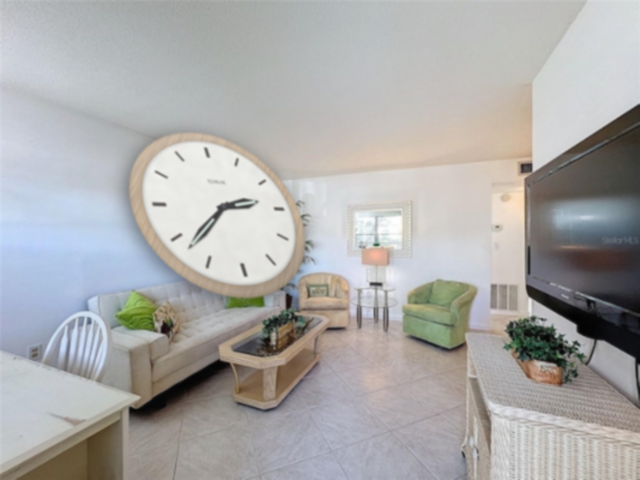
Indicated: 2 h 38 min
